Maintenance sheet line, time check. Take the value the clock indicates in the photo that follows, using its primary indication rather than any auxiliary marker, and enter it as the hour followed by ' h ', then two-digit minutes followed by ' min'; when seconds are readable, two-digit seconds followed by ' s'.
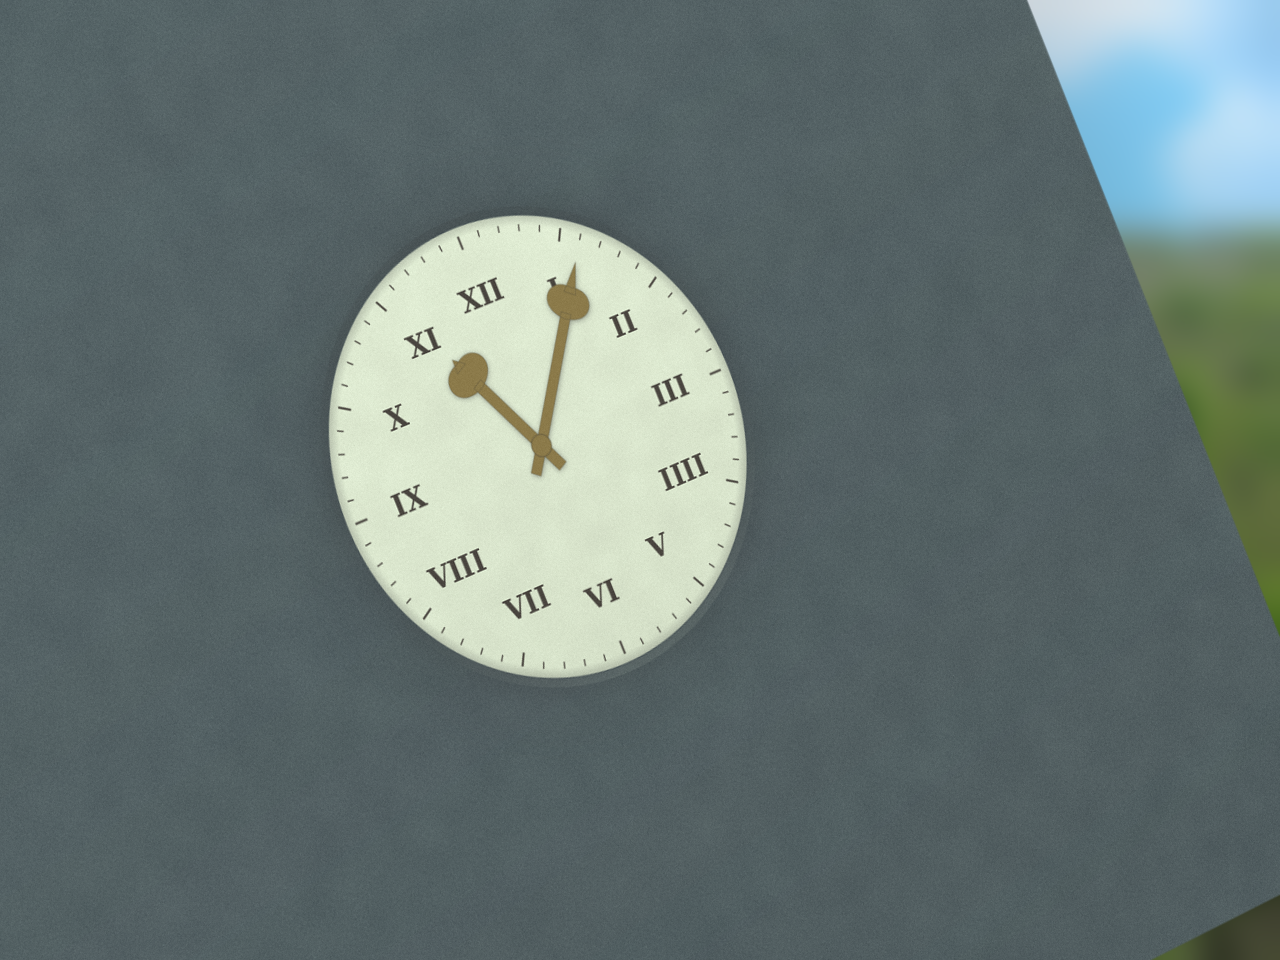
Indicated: 11 h 06 min
